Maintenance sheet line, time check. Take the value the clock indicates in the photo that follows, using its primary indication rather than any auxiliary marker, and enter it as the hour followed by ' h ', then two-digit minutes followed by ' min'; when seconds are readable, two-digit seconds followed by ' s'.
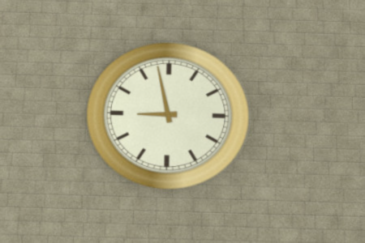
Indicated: 8 h 58 min
